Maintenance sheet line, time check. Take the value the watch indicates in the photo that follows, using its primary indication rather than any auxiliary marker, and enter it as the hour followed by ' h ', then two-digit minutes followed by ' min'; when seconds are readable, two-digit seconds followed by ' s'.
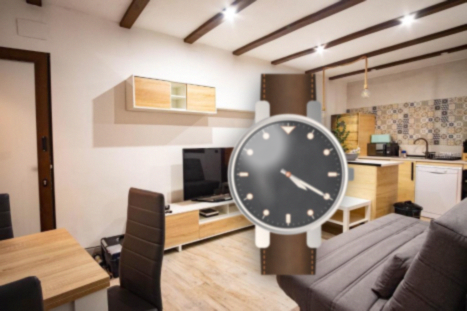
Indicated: 4 h 20 min
